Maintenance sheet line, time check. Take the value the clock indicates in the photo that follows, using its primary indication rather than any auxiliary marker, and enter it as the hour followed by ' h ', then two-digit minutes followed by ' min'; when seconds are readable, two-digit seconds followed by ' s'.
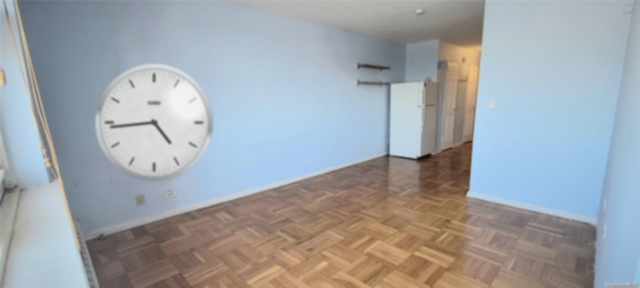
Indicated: 4 h 44 min
